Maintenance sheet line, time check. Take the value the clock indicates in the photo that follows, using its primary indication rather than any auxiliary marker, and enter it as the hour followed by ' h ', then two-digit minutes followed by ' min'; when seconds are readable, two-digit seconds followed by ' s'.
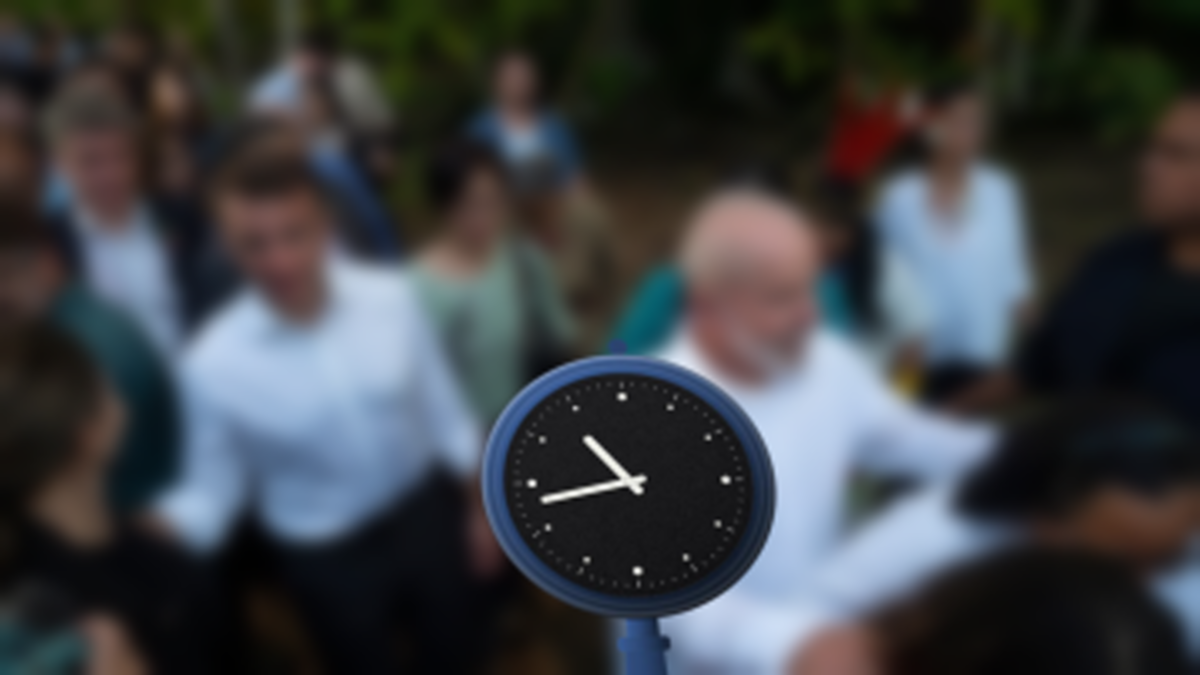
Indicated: 10 h 43 min
